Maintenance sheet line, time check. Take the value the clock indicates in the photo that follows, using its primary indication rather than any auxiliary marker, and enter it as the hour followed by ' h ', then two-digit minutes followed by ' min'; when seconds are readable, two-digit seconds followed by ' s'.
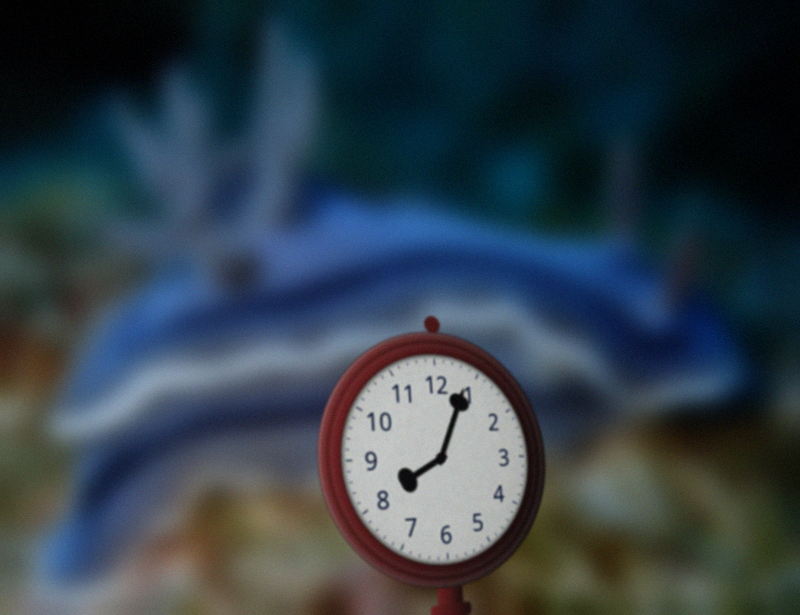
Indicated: 8 h 04 min
